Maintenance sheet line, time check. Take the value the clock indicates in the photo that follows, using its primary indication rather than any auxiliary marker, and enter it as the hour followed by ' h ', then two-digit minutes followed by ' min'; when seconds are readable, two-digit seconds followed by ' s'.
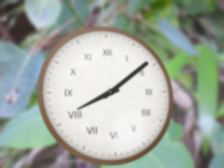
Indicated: 8 h 09 min
